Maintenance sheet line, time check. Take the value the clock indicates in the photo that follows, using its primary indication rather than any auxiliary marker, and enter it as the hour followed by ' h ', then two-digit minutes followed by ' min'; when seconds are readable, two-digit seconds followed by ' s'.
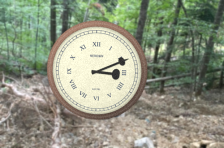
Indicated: 3 h 11 min
